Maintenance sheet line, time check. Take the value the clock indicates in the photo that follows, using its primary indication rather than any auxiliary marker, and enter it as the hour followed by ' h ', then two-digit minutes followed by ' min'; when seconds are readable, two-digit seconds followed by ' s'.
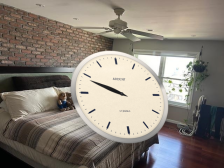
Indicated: 9 h 49 min
